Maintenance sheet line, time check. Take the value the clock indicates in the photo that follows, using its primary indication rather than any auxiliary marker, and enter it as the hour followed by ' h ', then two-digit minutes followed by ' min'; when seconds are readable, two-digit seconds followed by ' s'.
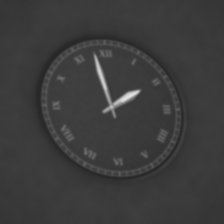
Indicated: 1 h 58 min
